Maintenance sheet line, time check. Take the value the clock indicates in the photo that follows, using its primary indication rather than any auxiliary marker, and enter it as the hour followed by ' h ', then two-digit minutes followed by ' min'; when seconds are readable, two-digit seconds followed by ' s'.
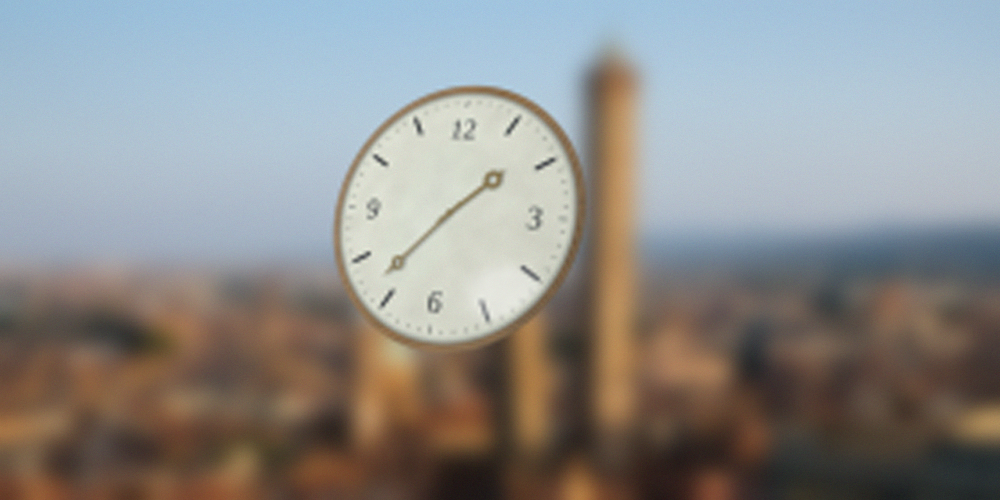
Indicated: 1 h 37 min
